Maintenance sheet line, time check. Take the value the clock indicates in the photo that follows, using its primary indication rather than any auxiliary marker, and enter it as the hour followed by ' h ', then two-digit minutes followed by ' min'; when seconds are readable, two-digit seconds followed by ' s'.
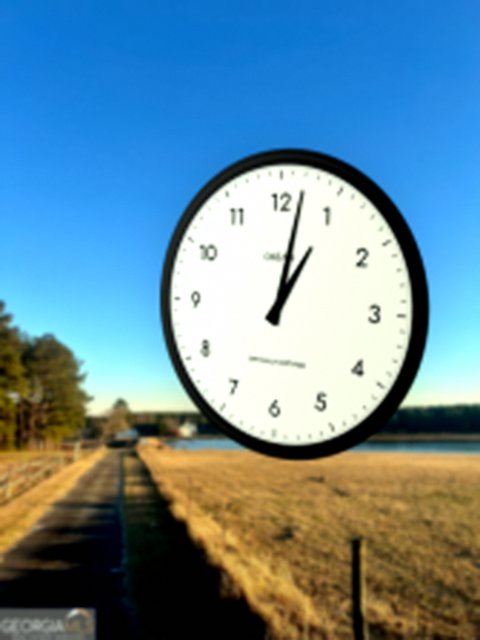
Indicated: 1 h 02 min
